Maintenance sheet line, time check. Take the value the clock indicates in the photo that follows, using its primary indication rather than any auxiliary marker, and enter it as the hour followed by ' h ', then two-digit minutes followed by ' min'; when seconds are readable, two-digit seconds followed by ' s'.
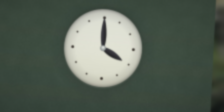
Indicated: 4 h 00 min
